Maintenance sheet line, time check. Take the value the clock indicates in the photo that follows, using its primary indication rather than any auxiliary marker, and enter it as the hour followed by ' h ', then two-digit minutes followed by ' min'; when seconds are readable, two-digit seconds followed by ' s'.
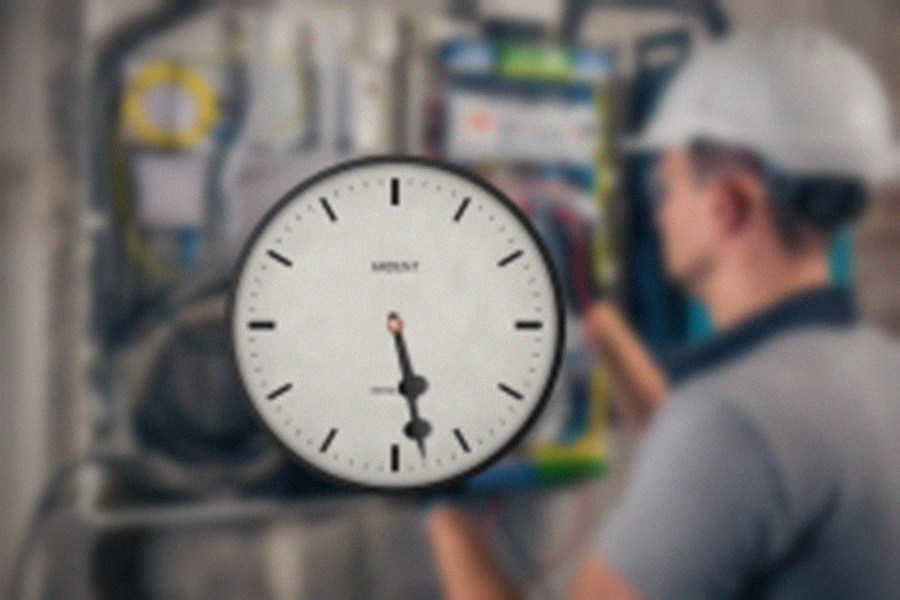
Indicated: 5 h 28 min
